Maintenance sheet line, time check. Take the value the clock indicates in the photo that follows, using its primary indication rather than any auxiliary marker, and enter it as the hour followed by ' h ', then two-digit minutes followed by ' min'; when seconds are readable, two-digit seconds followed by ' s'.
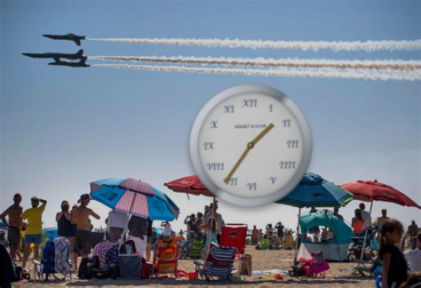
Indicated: 1 h 36 min
